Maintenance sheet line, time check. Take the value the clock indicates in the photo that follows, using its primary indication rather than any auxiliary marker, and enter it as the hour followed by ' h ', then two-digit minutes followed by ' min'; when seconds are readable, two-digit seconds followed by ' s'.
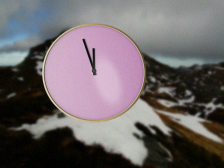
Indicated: 11 h 57 min
